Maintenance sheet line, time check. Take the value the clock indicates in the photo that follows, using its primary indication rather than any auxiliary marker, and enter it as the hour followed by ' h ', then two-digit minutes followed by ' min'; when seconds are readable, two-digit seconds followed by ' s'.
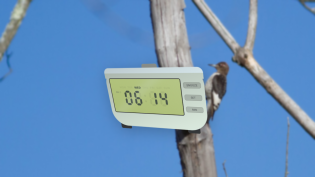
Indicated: 6 h 14 min
